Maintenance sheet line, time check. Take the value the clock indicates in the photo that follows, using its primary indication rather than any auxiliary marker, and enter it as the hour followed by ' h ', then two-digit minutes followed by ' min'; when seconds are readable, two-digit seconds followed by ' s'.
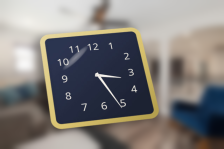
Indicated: 3 h 26 min
